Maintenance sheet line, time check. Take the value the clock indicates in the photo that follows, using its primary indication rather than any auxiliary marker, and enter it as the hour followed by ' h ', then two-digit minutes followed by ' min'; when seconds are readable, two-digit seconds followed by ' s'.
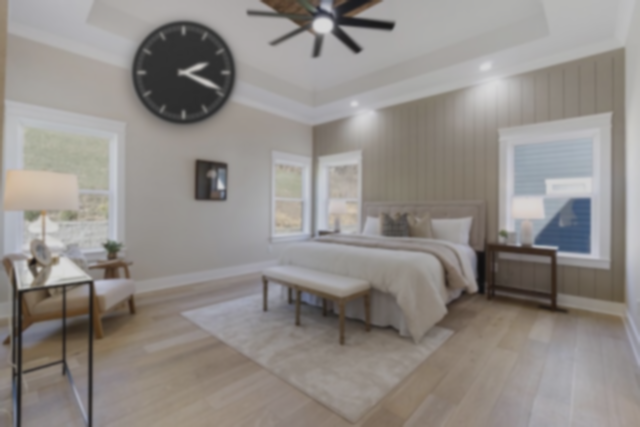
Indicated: 2 h 19 min
